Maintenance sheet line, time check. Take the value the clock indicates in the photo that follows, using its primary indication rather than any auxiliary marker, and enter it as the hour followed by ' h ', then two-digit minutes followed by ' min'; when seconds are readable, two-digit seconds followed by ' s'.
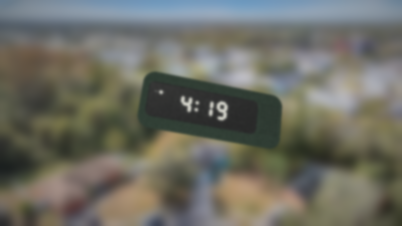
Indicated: 4 h 19 min
